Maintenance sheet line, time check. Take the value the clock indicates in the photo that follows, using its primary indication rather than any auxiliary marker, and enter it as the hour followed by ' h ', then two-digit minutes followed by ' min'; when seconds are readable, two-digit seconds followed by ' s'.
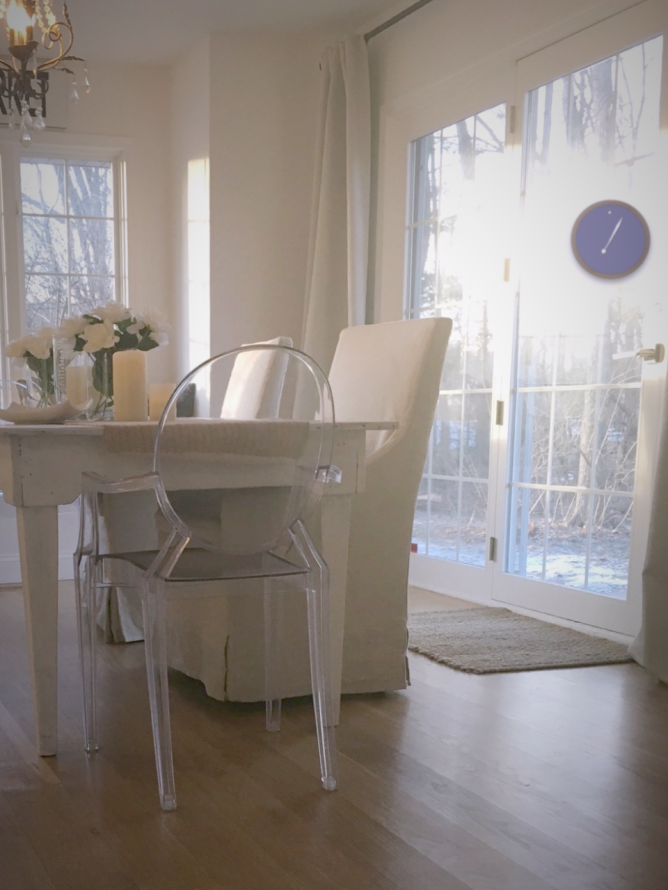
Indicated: 7 h 05 min
